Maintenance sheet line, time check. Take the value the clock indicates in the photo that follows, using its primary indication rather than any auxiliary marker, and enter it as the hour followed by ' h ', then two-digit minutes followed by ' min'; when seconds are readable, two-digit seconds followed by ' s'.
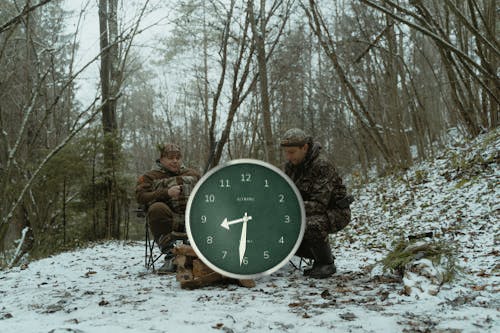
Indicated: 8 h 31 min
